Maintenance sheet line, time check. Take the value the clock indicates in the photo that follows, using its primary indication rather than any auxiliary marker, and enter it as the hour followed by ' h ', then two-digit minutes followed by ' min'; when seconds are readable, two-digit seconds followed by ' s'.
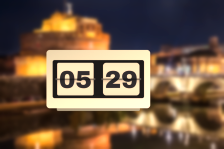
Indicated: 5 h 29 min
